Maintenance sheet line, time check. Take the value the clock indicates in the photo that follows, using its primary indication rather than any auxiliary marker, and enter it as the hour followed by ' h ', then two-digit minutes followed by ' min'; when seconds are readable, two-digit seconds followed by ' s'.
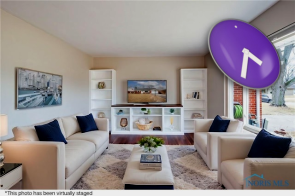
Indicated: 4 h 35 min
